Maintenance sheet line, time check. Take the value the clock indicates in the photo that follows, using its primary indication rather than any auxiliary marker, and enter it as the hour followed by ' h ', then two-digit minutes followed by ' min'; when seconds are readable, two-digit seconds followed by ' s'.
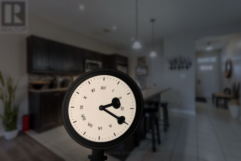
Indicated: 2 h 20 min
